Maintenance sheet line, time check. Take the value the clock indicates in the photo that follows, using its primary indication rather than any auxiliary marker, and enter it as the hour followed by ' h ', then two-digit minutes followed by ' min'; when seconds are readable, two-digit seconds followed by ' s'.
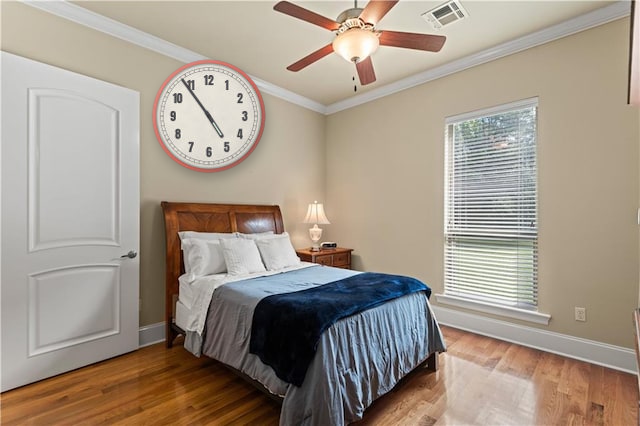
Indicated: 4 h 54 min
